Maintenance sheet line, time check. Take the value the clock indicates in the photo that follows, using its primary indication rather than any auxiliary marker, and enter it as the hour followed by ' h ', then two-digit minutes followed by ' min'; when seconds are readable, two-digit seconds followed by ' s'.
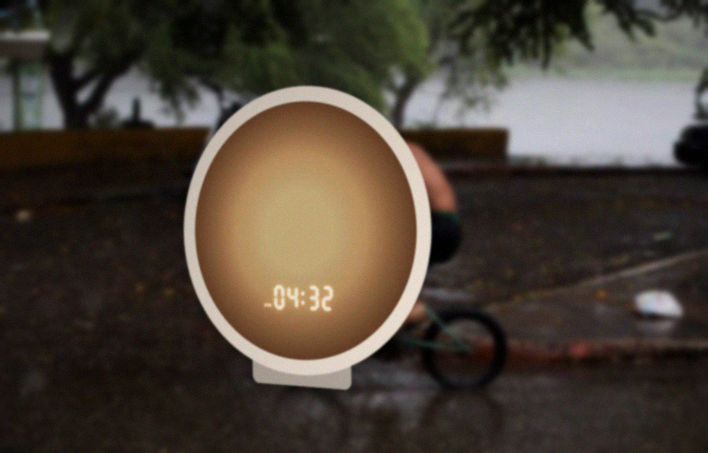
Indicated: 4 h 32 min
